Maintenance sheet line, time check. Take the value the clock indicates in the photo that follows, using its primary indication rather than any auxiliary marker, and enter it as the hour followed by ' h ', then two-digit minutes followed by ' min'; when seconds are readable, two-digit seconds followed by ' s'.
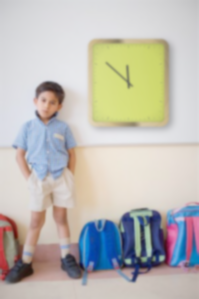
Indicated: 11 h 52 min
